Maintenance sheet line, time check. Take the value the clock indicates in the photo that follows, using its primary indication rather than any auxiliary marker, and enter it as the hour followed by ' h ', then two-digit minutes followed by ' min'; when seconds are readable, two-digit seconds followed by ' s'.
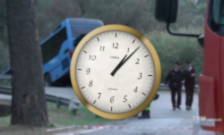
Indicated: 1 h 07 min
